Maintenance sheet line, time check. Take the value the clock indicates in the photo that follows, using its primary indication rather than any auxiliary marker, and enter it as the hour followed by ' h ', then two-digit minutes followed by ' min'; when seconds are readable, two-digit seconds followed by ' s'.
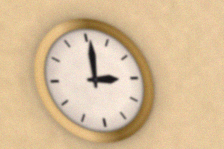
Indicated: 3 h 01 min
